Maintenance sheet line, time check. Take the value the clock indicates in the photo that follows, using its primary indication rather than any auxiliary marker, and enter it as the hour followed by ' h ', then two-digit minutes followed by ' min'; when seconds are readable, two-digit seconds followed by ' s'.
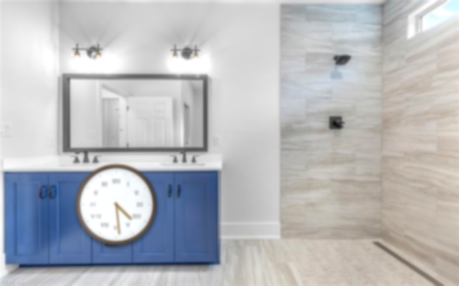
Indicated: 4 h 29 min
